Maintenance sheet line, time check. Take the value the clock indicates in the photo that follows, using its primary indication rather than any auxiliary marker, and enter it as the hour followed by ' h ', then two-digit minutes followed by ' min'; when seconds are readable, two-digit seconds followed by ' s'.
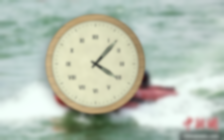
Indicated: 4 h 07 min
